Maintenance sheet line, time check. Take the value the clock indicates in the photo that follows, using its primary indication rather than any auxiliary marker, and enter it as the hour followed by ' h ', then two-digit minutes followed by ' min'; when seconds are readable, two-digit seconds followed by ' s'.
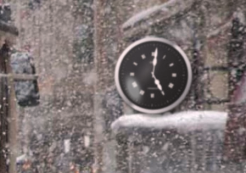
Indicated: 5 h 01 min
